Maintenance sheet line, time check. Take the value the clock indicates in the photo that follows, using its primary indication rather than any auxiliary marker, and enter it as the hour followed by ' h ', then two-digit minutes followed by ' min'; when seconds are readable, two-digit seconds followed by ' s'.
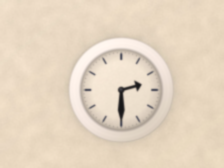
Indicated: 2 h 30 min
